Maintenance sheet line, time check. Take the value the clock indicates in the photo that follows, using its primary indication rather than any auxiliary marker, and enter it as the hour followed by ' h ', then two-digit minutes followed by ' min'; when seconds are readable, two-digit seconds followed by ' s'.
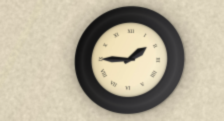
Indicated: 1 h 45 min
